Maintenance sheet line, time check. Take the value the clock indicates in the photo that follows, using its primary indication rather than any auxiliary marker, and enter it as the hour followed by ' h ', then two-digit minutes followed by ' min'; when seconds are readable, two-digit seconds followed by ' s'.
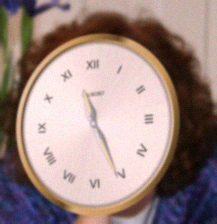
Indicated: 11 h 26 min
